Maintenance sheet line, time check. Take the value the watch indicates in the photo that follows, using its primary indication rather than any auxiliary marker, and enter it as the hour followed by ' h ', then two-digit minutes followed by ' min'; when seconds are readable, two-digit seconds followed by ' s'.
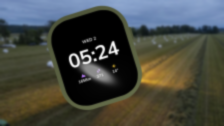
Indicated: 5 h 24 min
